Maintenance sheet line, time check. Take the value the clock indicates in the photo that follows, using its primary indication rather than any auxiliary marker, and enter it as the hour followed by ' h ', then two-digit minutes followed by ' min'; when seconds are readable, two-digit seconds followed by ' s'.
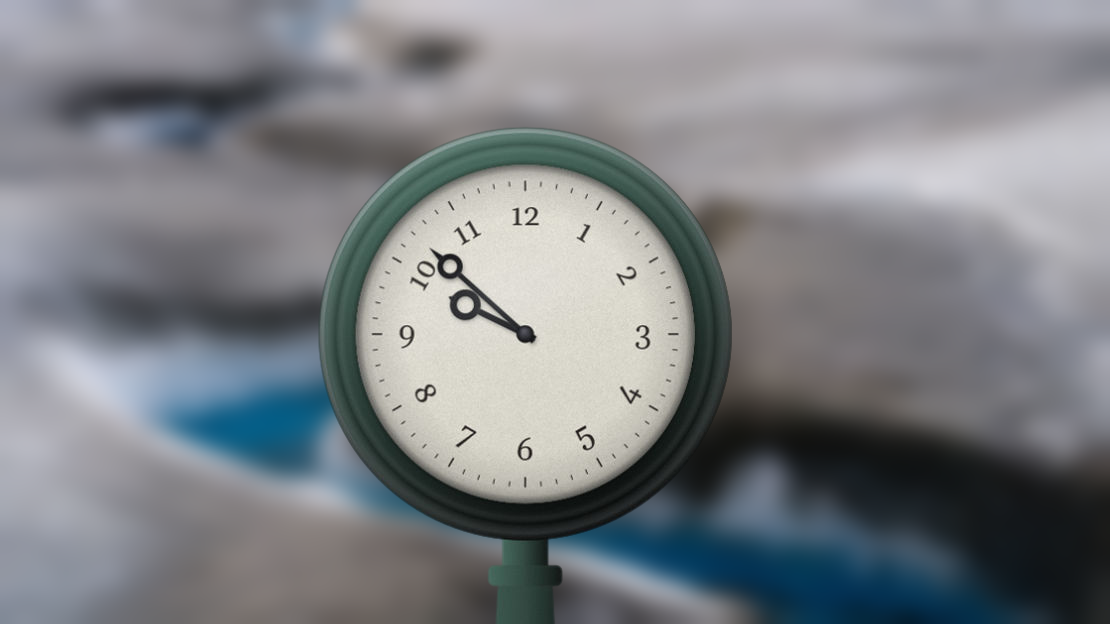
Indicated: 9 h 52 min
